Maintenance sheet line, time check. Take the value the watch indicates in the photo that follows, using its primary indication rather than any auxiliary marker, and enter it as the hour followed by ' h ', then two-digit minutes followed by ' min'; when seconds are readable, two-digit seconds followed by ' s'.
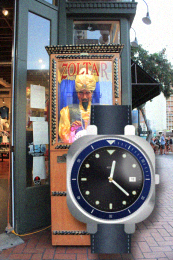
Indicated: 12 h 22 min
